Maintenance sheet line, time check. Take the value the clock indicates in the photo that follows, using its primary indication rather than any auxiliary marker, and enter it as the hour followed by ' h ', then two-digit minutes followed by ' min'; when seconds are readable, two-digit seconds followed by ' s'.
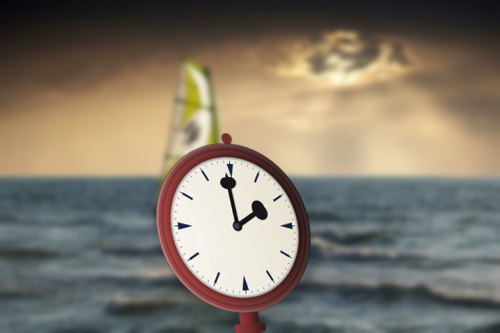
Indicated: 1 h 59 min
